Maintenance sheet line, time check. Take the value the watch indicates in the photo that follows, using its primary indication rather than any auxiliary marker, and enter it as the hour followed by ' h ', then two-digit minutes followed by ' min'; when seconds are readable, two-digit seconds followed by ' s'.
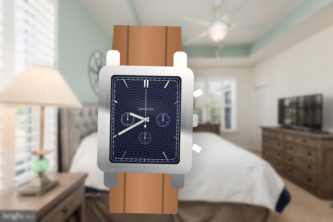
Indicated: 9 h 40 min
